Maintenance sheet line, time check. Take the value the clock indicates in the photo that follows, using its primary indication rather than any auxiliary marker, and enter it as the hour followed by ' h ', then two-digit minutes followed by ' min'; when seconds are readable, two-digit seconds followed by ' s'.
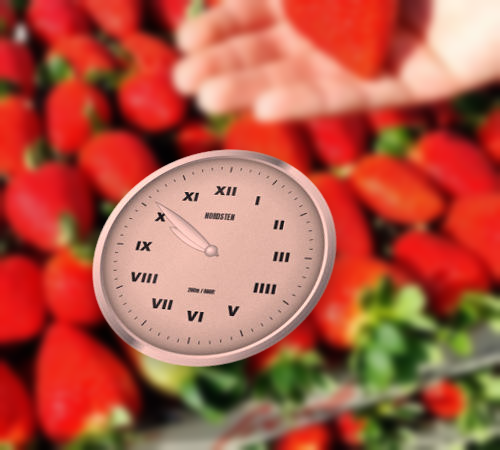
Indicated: 9 h 51 min
